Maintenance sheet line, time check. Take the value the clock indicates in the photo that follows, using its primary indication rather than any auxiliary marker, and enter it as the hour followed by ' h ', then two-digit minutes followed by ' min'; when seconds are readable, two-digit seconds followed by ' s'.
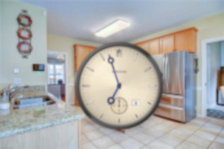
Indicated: 6 h 57 min
